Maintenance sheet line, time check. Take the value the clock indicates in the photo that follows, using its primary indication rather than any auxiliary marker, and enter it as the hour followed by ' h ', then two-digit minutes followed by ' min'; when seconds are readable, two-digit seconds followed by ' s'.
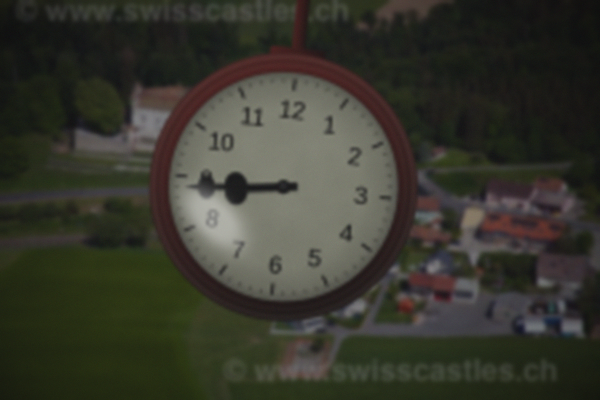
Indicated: 8 h 44 min
